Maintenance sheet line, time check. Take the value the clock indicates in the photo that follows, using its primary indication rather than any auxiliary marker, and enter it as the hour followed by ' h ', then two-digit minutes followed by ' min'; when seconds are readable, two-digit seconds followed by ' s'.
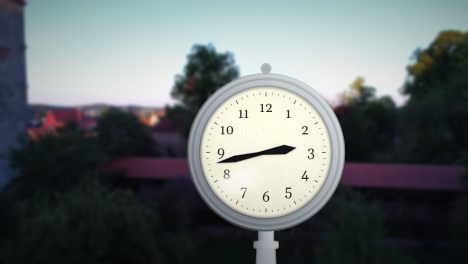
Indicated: 2 h 43 min
